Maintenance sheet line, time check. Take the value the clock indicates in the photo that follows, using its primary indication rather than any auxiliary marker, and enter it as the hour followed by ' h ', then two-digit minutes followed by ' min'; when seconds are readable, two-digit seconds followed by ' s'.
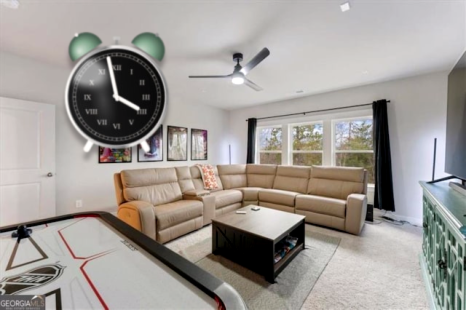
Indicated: 3 h 58 min
